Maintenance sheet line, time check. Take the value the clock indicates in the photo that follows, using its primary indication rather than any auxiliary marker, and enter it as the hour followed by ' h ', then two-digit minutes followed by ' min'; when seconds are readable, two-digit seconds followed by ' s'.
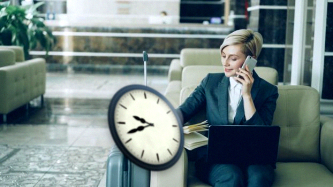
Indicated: 9 h 42 min
